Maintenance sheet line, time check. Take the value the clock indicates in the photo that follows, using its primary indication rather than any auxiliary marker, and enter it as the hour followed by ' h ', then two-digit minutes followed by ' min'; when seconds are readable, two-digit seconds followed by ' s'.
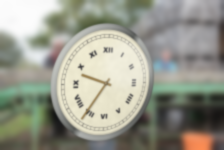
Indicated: 9 h 36 min
